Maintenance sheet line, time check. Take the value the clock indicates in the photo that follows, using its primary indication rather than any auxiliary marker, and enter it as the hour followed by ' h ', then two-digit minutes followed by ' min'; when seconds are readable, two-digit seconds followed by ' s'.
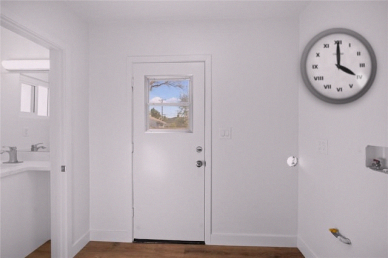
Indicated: 4 h 00 min
